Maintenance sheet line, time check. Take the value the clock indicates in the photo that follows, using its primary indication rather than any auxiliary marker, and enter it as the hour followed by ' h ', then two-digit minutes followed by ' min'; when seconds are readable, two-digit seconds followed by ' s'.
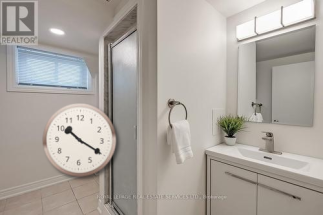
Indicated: 10 h 20 min
